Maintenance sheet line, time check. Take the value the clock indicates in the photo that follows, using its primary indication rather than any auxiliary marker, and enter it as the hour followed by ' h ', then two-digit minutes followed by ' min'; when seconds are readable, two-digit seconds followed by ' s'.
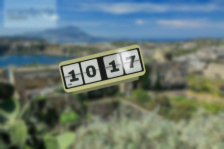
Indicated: 10 h 17 min
